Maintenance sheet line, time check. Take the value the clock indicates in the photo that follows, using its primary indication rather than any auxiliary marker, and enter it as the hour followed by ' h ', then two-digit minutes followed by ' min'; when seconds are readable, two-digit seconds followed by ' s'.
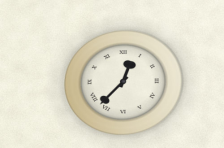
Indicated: 12 h 37 min
